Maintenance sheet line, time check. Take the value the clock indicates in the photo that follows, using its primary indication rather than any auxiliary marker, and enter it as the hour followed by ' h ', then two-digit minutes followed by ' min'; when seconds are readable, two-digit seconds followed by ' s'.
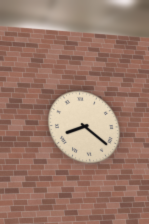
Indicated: 8 h 22 min
